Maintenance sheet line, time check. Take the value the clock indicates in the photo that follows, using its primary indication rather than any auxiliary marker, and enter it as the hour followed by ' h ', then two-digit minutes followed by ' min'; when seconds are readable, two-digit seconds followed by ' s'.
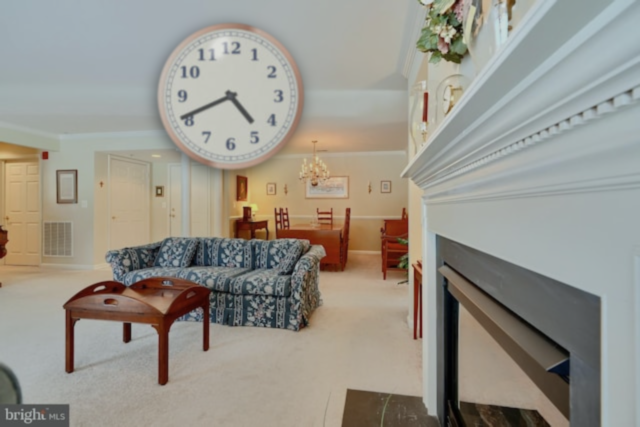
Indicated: 4 h 41 min
